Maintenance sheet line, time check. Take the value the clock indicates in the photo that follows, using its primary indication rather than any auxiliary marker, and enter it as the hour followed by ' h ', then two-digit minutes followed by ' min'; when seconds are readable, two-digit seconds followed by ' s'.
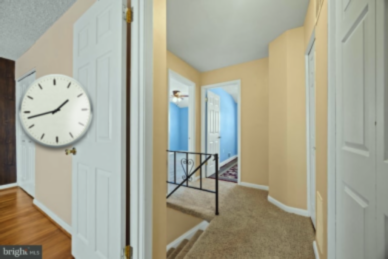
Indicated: 1 h 43 min
